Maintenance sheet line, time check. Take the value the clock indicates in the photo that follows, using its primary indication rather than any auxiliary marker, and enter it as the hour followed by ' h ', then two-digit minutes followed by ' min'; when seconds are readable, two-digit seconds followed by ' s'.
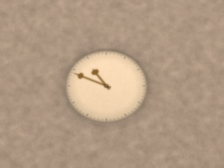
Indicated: 10 h 49 min
